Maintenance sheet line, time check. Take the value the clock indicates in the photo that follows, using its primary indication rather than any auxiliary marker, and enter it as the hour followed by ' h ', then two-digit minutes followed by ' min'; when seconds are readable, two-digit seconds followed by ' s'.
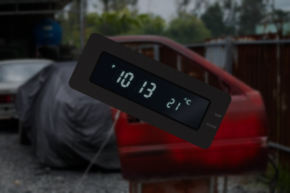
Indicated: 10 h 13 min
